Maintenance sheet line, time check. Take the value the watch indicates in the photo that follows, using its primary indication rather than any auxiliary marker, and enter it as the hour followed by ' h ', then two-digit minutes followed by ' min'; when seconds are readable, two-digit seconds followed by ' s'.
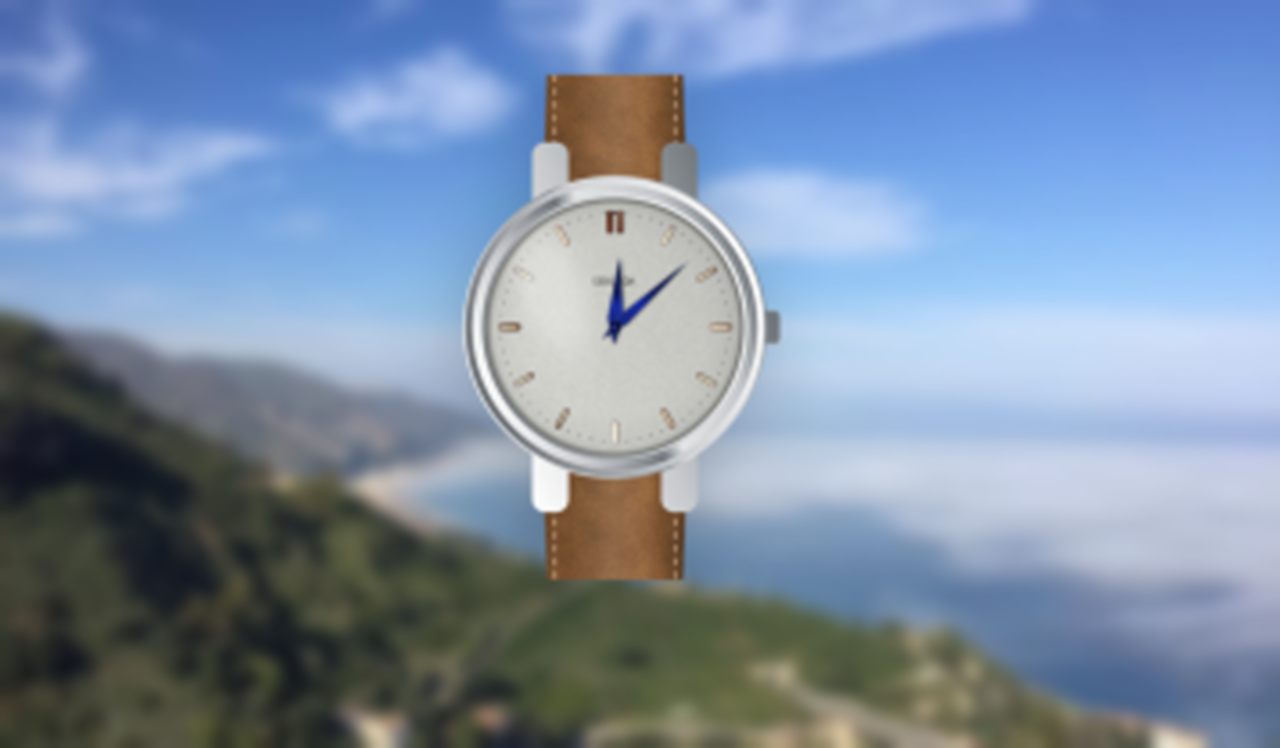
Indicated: 12 h 08 min
